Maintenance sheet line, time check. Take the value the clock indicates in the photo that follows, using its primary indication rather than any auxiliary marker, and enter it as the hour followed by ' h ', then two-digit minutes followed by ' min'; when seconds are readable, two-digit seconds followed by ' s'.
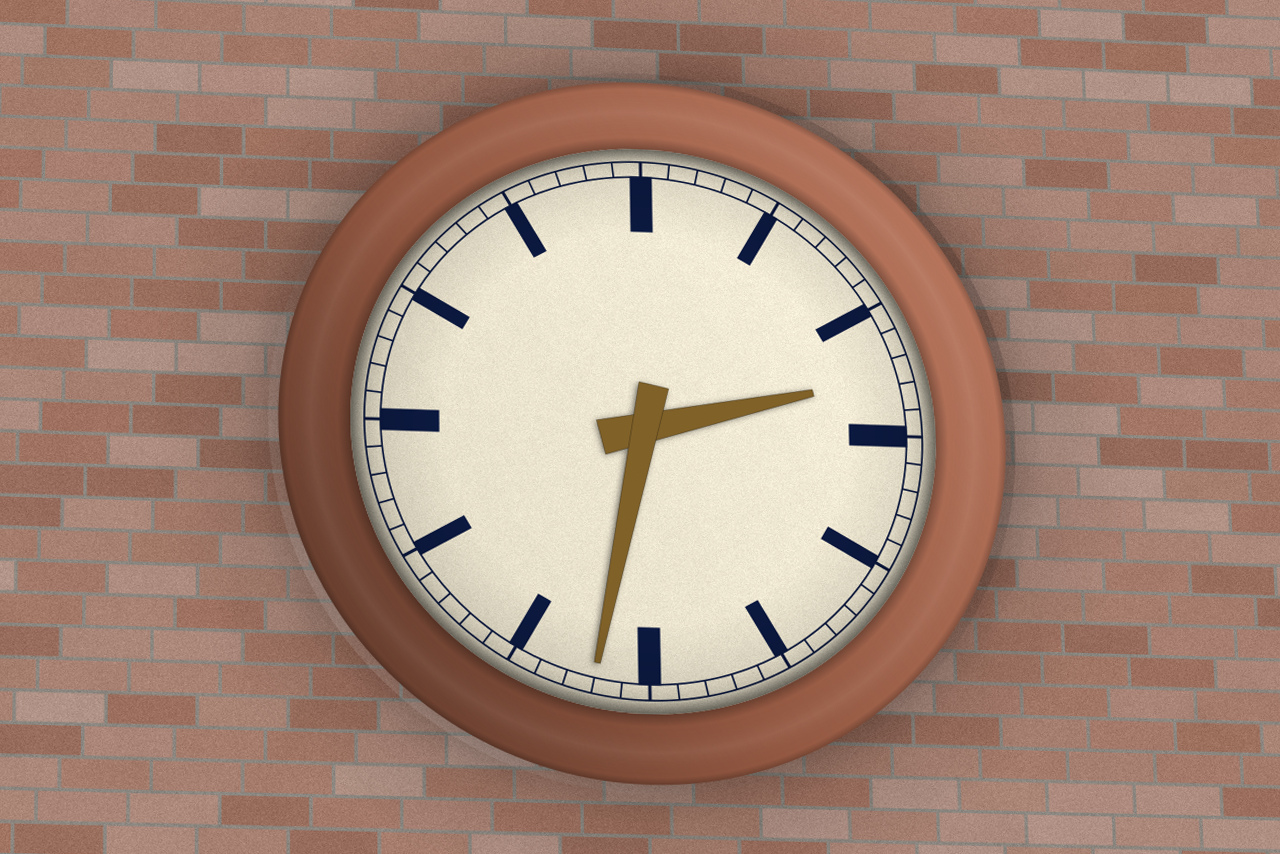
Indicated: 2 h 32 min
